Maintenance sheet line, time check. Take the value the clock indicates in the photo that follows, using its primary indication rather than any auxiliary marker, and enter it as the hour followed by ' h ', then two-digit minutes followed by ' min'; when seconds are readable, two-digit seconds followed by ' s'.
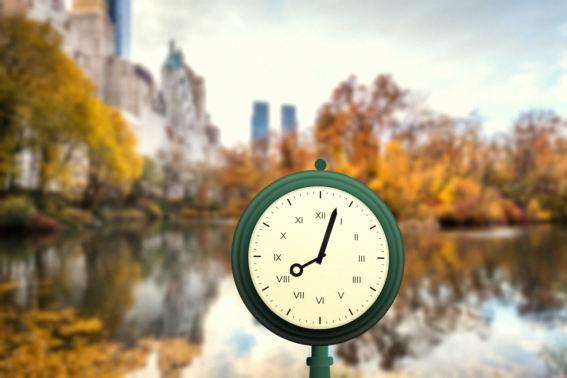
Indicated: 8 h 03 min
